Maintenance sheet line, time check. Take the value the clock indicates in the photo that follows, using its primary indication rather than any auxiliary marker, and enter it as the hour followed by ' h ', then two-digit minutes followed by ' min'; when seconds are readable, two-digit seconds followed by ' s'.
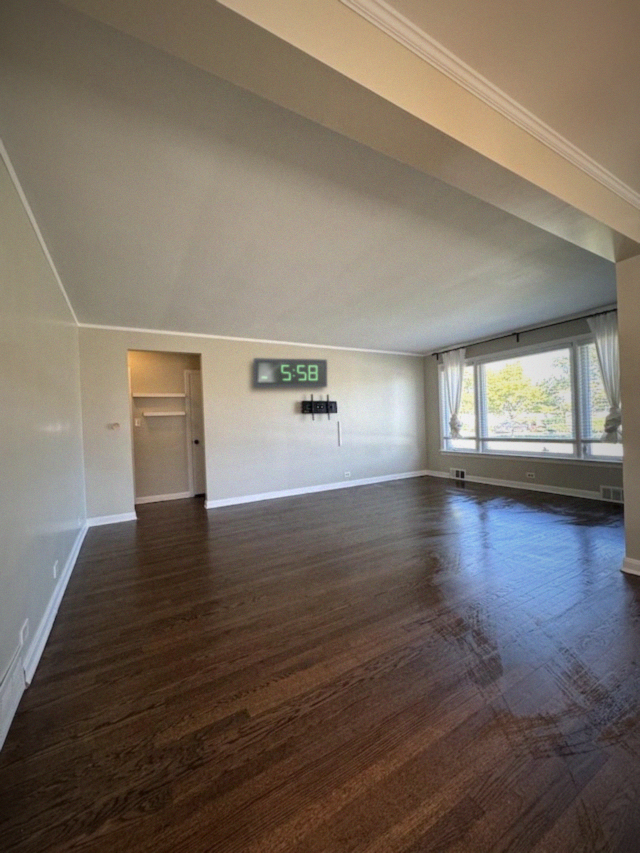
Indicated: 5 h 58 min
